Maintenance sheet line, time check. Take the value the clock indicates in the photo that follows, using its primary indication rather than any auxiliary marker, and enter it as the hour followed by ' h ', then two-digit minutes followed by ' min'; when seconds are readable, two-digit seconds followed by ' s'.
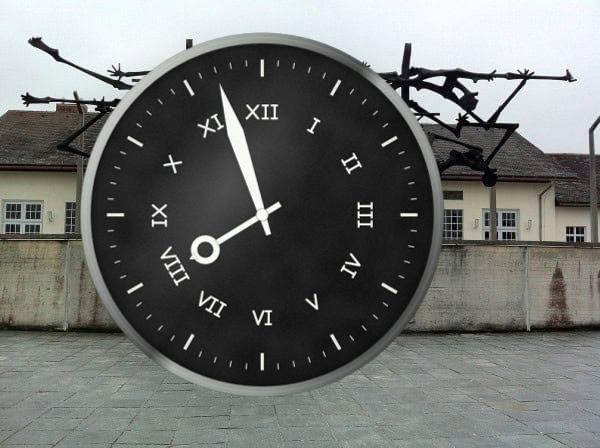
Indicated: 7 h 57 min
